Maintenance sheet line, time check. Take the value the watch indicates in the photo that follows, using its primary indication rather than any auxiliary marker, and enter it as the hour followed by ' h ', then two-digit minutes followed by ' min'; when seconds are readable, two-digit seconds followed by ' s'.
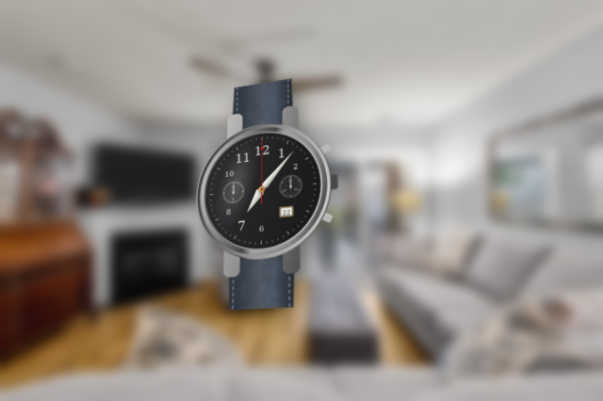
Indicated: 7 h 07 min
